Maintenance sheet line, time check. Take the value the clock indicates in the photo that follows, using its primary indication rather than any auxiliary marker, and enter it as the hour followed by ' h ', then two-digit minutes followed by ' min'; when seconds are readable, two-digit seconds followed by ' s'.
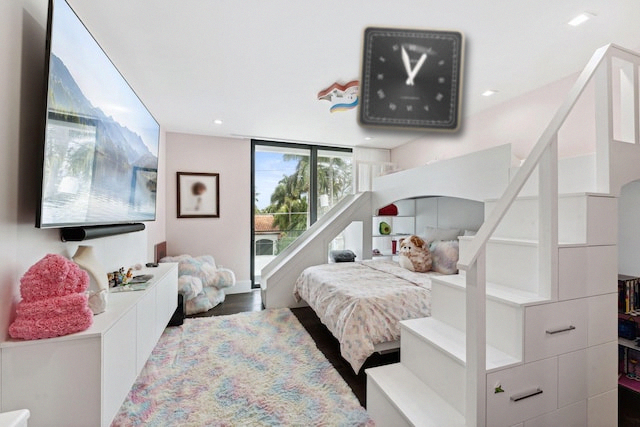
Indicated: 12 h 57 min
